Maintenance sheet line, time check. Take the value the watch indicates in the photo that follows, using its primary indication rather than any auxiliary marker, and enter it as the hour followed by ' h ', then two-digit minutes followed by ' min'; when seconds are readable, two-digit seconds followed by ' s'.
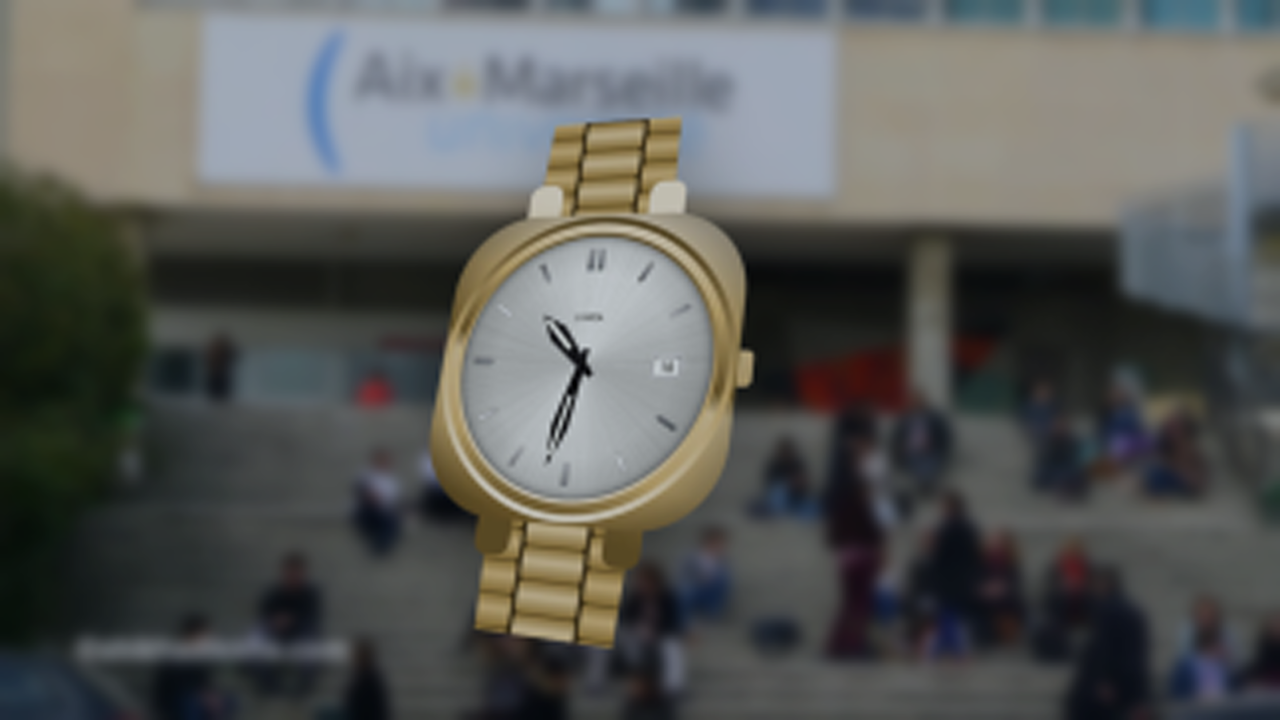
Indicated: 10 h 32 min
